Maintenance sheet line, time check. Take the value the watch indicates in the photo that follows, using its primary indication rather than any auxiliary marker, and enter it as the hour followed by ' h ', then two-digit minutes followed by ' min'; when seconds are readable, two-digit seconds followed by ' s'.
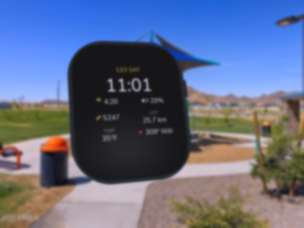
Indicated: 11 h 01 min
